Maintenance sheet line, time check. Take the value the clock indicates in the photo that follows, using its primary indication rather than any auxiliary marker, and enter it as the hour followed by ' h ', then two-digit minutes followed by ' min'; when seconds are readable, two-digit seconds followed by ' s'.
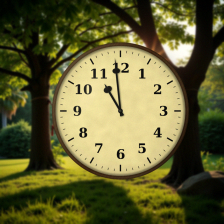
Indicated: 10 h 59 min
